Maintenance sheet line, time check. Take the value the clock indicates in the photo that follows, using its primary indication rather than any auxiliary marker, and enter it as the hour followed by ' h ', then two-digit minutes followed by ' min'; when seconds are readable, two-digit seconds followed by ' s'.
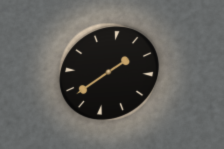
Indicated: 1 h 38 min
